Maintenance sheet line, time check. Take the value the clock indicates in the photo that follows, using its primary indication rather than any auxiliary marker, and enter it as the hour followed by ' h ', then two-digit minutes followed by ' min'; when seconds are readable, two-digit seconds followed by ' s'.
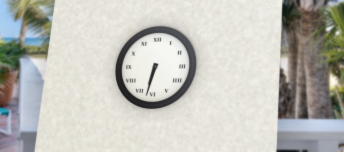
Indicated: 6 h 32 min
